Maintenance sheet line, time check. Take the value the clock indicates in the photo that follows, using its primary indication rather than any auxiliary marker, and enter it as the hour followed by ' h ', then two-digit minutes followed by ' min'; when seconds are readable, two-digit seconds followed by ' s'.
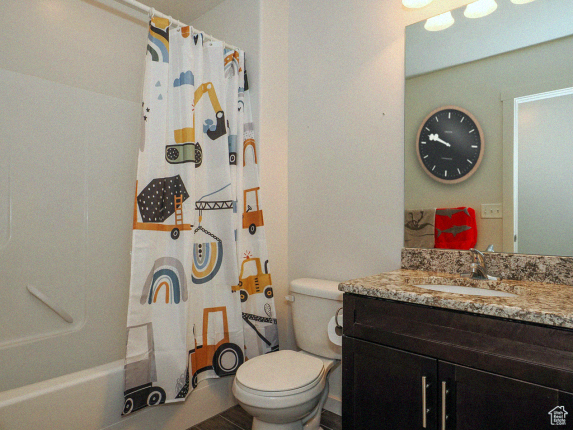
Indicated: 9 h 48 min
